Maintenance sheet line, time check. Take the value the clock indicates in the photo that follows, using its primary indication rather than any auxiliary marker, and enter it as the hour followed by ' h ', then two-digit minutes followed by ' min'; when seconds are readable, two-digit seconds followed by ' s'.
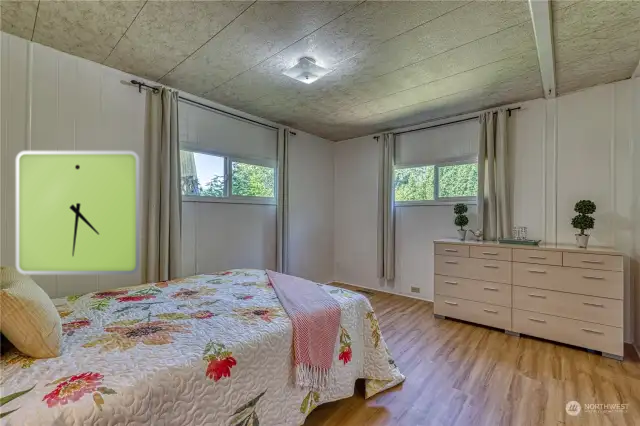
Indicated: 4 h 31 min
